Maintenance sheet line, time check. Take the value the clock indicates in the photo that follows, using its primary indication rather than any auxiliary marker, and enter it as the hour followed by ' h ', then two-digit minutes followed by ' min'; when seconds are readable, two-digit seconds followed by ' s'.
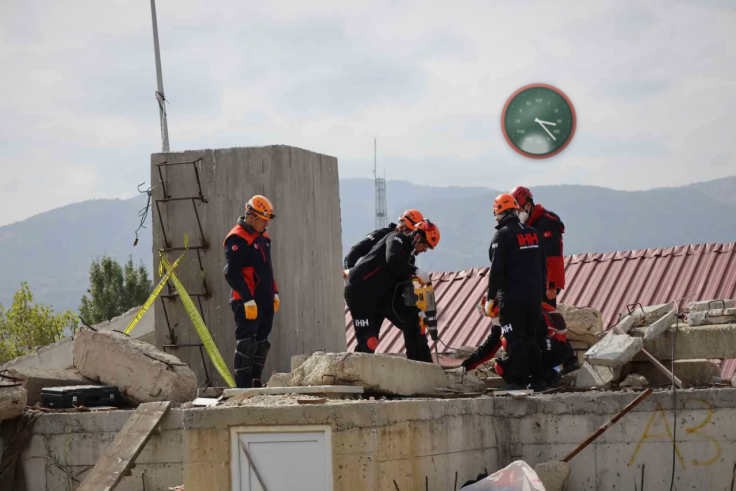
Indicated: 3 h 23 min
